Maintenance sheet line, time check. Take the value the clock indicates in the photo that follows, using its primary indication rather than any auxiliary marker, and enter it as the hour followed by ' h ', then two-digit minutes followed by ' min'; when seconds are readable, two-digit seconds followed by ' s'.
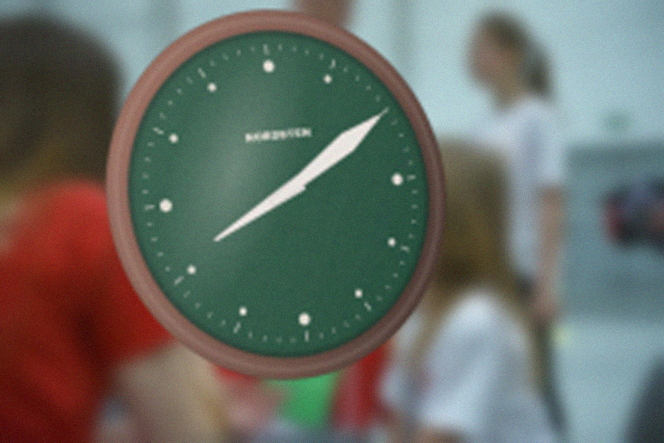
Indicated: 8 h 10 min
